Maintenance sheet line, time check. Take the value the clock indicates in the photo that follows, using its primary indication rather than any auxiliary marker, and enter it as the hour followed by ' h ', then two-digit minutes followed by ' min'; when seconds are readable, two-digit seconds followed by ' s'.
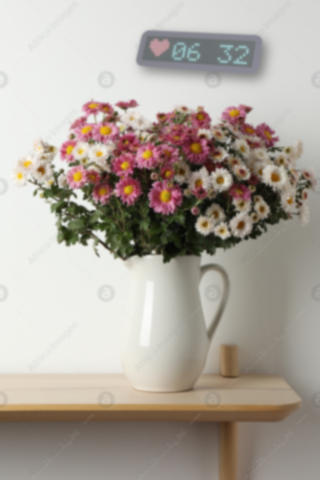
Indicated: 6 h 32 min
